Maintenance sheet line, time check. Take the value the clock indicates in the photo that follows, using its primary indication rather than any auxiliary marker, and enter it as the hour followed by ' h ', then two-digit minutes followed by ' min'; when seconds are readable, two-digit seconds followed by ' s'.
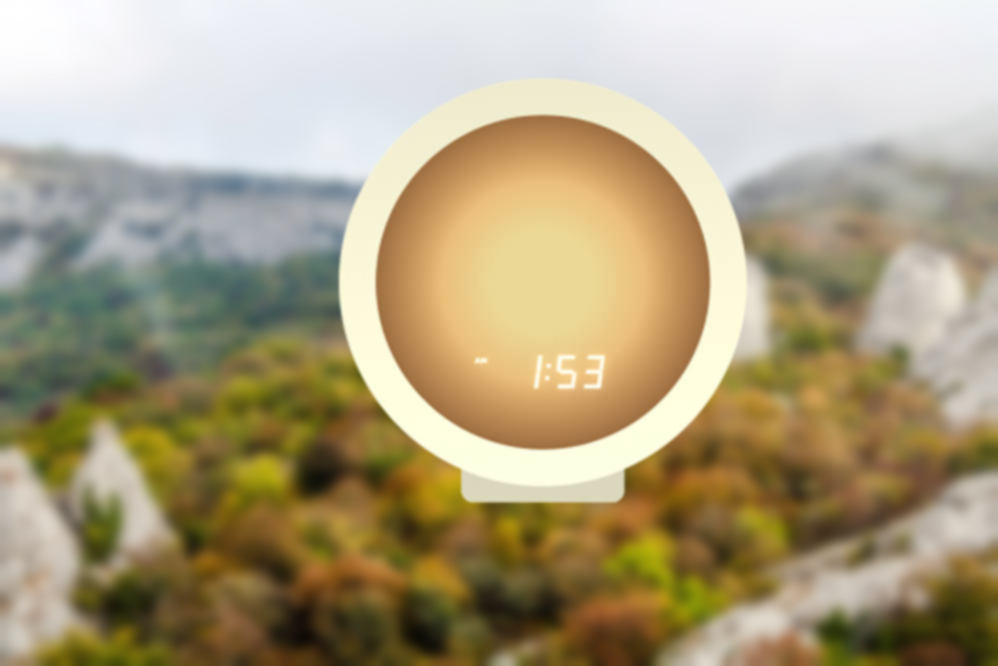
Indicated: 1 h 53 min
